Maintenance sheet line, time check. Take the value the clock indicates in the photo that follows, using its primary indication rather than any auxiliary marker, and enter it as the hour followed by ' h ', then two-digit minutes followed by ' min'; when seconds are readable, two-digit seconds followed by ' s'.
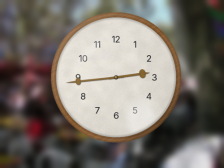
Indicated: 2 h 44 min
